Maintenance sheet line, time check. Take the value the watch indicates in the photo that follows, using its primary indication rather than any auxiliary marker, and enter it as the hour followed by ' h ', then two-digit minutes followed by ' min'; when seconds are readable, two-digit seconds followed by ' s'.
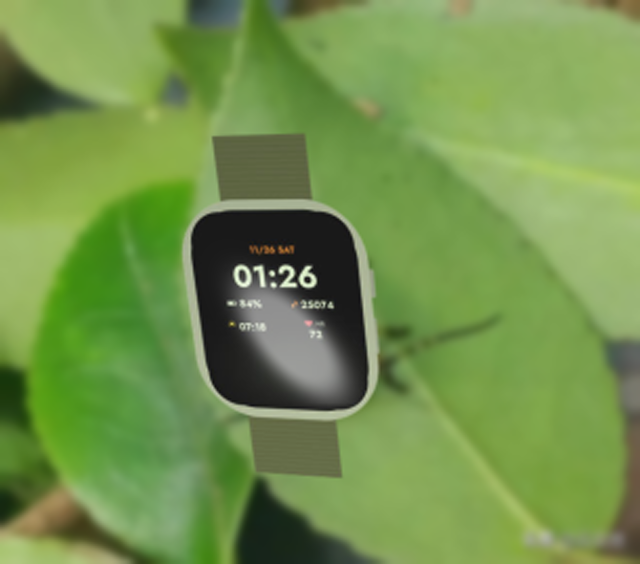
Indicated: 1 h 26 min
